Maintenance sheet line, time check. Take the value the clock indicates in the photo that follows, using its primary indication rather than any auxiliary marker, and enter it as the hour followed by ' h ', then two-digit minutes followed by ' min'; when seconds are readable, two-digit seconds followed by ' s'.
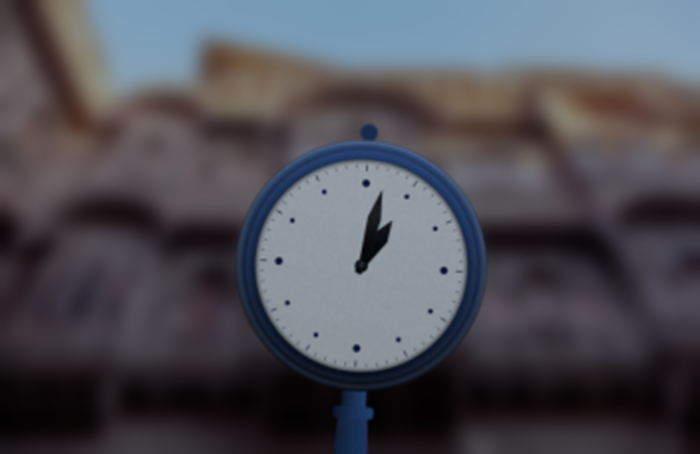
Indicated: 1 h 02 min
